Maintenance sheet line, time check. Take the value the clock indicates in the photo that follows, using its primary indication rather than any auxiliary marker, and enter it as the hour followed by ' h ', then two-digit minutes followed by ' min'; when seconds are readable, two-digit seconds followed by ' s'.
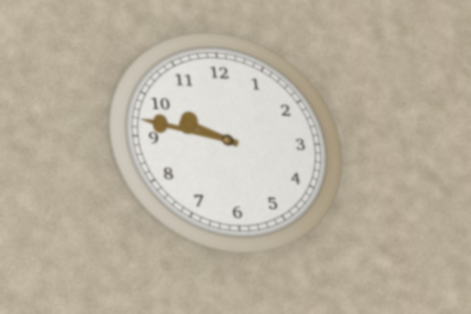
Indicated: 9 h 47 min
